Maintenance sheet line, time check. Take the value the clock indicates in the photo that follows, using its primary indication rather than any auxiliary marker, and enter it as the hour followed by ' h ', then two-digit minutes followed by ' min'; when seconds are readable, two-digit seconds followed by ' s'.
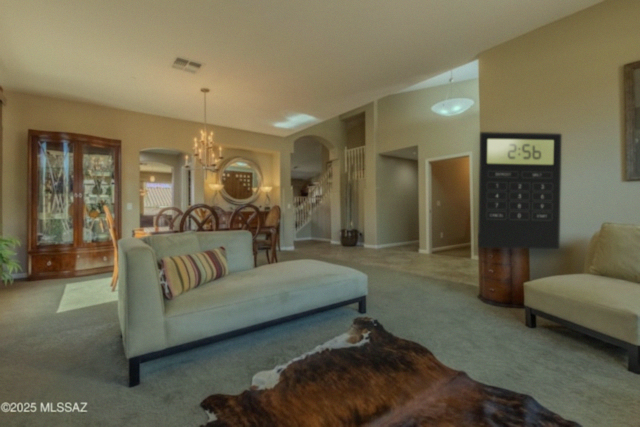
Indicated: 2 h 56 min
